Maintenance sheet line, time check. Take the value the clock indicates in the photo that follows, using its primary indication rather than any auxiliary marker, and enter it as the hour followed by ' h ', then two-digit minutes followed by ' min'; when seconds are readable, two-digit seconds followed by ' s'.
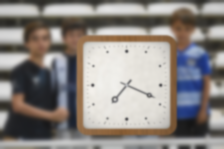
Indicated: 7 h 19 min
